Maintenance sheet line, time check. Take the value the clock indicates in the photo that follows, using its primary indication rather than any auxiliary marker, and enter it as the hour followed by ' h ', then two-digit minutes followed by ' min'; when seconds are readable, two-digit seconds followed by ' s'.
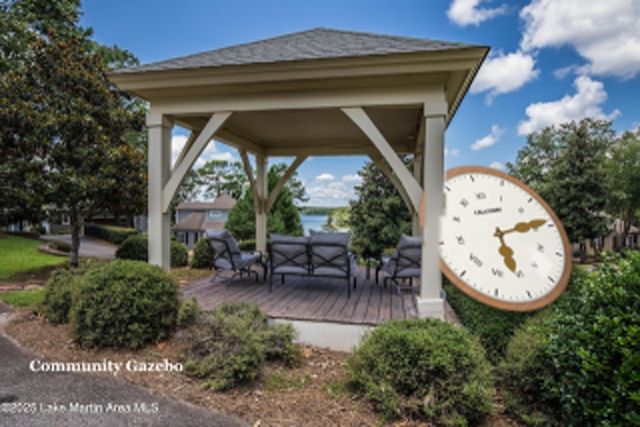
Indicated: 6 h 14 min
